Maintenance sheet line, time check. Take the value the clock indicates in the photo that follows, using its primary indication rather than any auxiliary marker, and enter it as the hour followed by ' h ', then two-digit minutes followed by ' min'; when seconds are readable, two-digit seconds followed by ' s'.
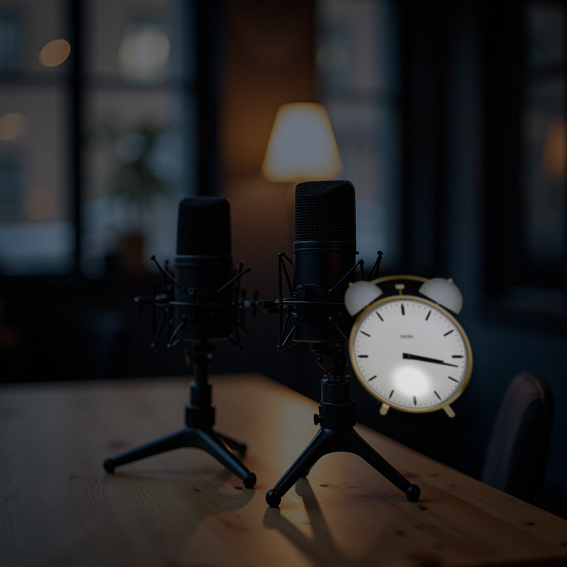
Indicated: 3 h 17 min
